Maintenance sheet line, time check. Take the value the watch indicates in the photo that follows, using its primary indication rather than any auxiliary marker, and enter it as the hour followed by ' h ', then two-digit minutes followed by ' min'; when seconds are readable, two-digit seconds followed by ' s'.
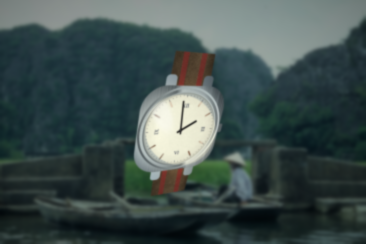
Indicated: 1 h 59 min
